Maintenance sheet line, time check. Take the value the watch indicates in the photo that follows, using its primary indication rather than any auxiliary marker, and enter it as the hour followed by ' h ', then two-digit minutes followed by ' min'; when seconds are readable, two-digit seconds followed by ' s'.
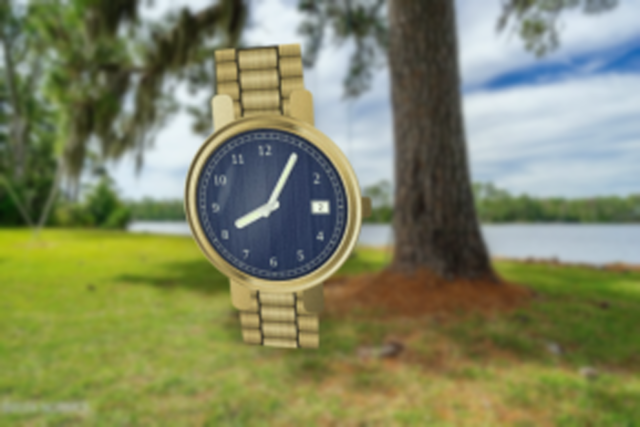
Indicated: 8 h 05 min
